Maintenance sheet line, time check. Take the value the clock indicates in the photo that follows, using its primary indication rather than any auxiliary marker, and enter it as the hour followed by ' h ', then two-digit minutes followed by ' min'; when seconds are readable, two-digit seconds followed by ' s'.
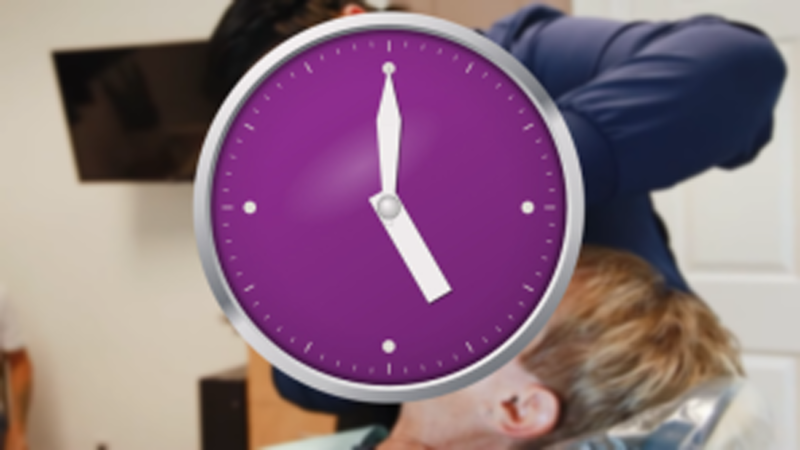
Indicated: 5 h 00 min
